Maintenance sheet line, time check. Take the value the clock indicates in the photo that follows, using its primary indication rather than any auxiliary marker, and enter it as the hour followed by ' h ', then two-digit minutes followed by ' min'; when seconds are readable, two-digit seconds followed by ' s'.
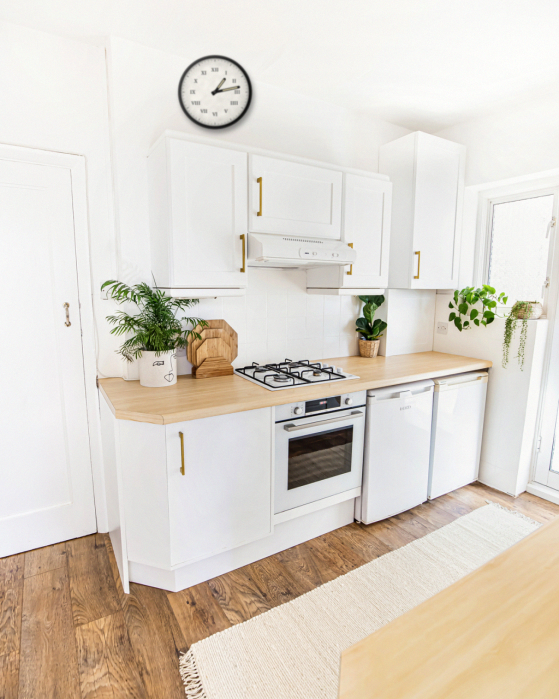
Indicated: 1 h 13 min
